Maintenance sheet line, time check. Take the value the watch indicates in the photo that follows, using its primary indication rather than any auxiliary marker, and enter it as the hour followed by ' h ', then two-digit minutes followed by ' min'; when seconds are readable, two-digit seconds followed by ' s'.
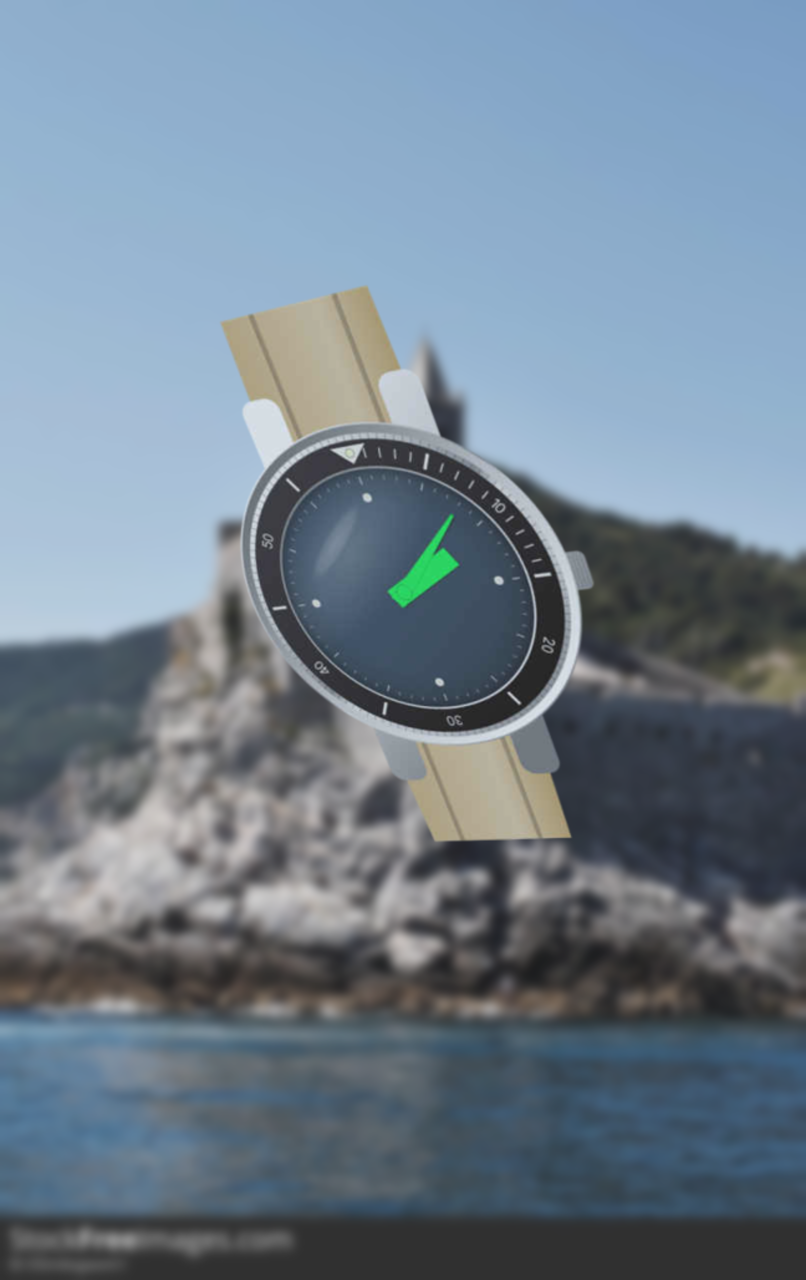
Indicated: 2 h 08 min
